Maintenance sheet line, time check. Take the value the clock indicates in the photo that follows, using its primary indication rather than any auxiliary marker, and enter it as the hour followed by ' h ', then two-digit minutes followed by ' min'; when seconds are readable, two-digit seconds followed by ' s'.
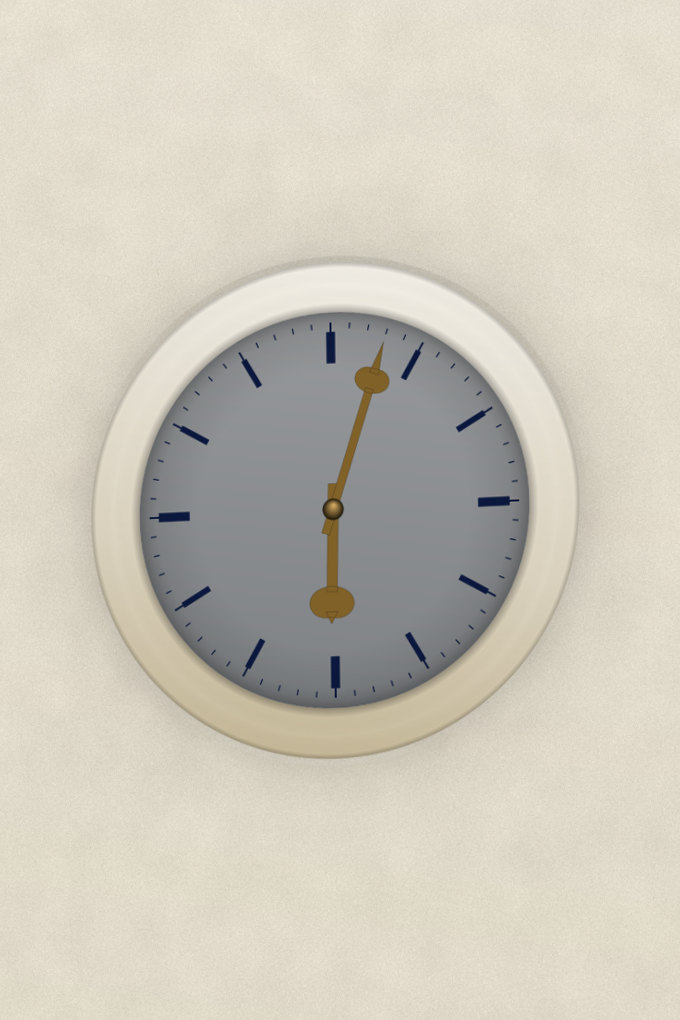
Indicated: 6 h 03 min
